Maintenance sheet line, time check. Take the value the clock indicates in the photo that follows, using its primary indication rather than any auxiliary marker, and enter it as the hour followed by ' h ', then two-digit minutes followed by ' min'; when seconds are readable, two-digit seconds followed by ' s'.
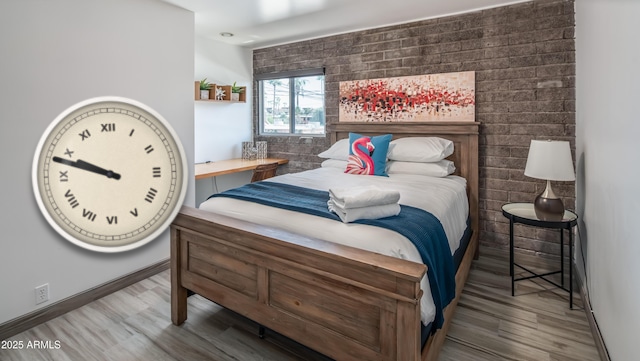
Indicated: 9 h 48 min
